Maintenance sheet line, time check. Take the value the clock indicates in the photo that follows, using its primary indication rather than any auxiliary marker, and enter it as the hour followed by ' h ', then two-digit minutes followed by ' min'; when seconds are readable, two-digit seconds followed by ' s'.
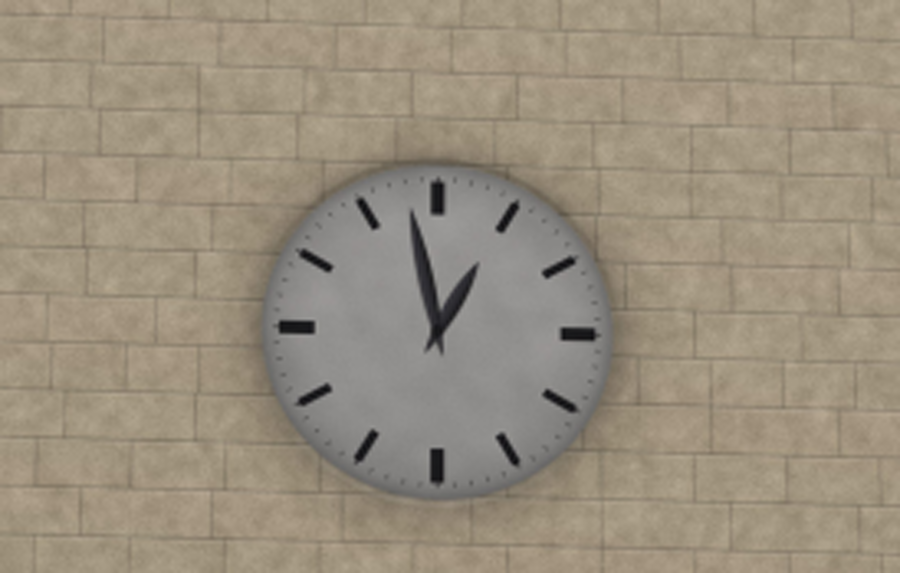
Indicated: 12 h 58 min
